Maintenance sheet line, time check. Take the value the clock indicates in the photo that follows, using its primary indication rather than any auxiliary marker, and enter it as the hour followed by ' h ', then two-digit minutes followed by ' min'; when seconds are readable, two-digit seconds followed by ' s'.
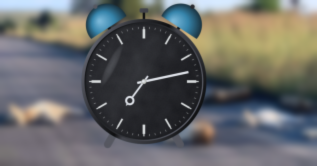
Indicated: 7 h 13 min
